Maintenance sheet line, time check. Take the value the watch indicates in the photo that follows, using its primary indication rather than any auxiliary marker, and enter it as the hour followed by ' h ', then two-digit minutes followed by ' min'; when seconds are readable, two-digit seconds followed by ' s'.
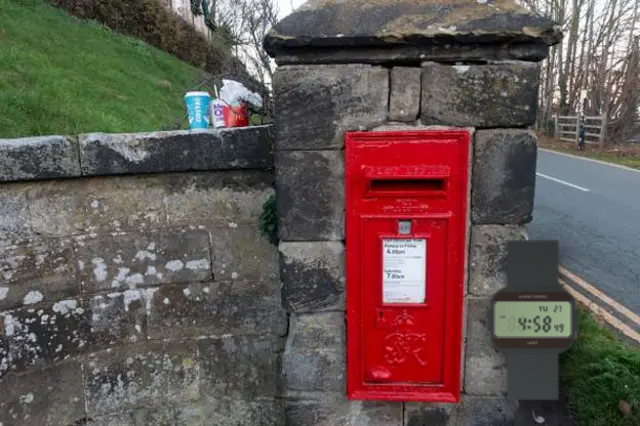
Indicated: 4 h 58 min
